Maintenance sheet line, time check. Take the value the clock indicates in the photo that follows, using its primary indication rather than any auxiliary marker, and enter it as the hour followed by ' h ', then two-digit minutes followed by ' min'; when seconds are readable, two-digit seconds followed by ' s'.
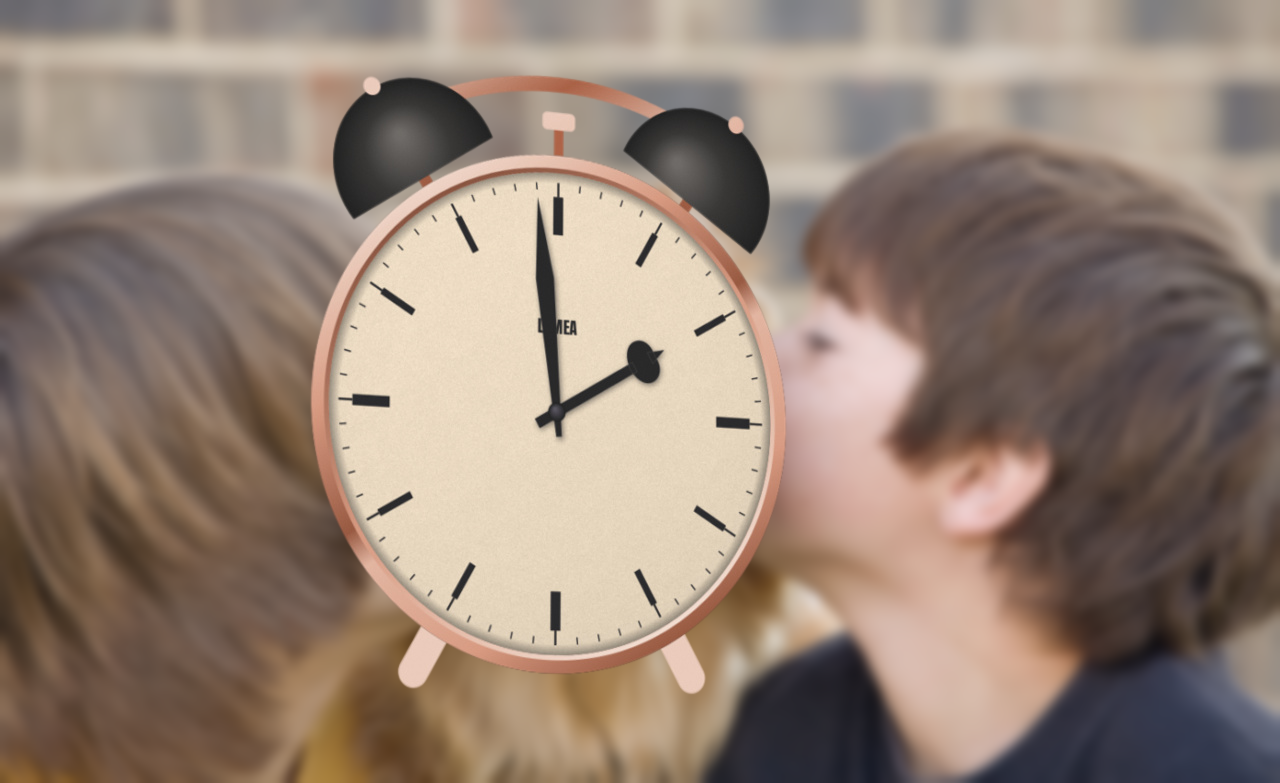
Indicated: 1 h 59 min
